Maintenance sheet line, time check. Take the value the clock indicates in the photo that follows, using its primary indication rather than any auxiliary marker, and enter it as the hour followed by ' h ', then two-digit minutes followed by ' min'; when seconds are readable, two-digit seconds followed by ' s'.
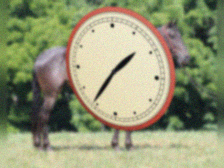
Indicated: 1 h 36 min
